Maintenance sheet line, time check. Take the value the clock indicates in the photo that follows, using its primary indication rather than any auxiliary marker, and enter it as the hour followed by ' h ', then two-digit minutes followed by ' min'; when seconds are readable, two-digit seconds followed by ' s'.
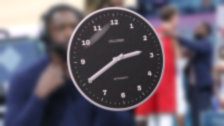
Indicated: 2 h 40 min
